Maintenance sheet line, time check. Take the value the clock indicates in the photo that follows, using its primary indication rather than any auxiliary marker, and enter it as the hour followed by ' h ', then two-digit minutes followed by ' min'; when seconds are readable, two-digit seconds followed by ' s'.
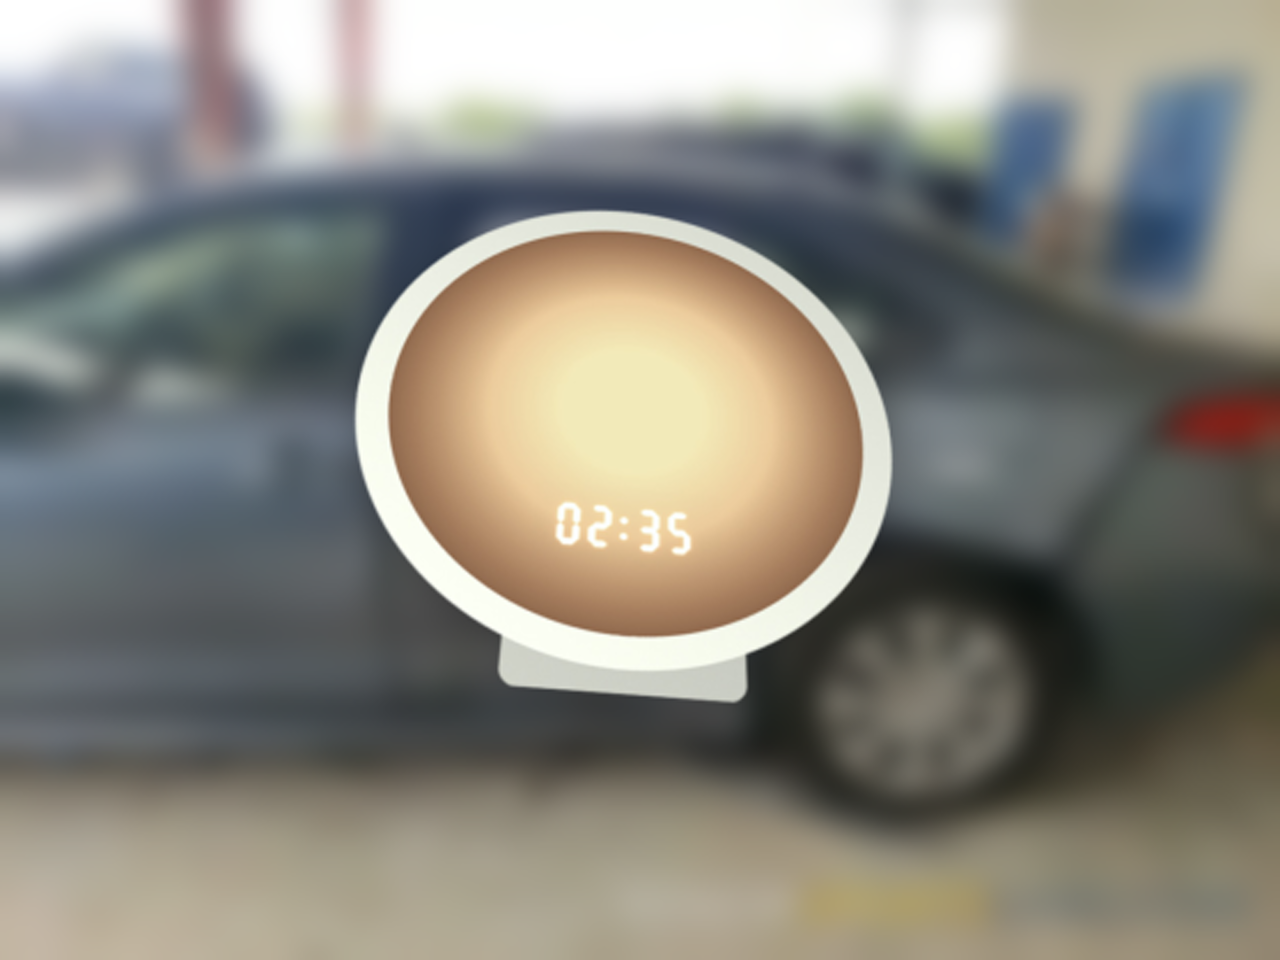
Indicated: 2 h 35 min
